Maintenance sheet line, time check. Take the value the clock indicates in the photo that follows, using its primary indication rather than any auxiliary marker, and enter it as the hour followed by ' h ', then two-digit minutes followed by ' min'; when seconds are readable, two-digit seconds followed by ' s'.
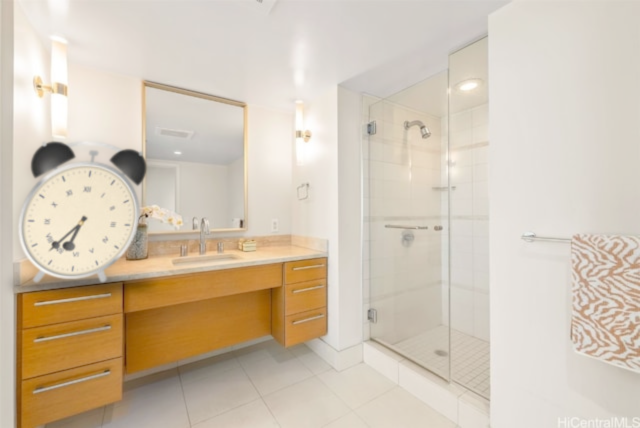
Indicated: 6 h 37 min
